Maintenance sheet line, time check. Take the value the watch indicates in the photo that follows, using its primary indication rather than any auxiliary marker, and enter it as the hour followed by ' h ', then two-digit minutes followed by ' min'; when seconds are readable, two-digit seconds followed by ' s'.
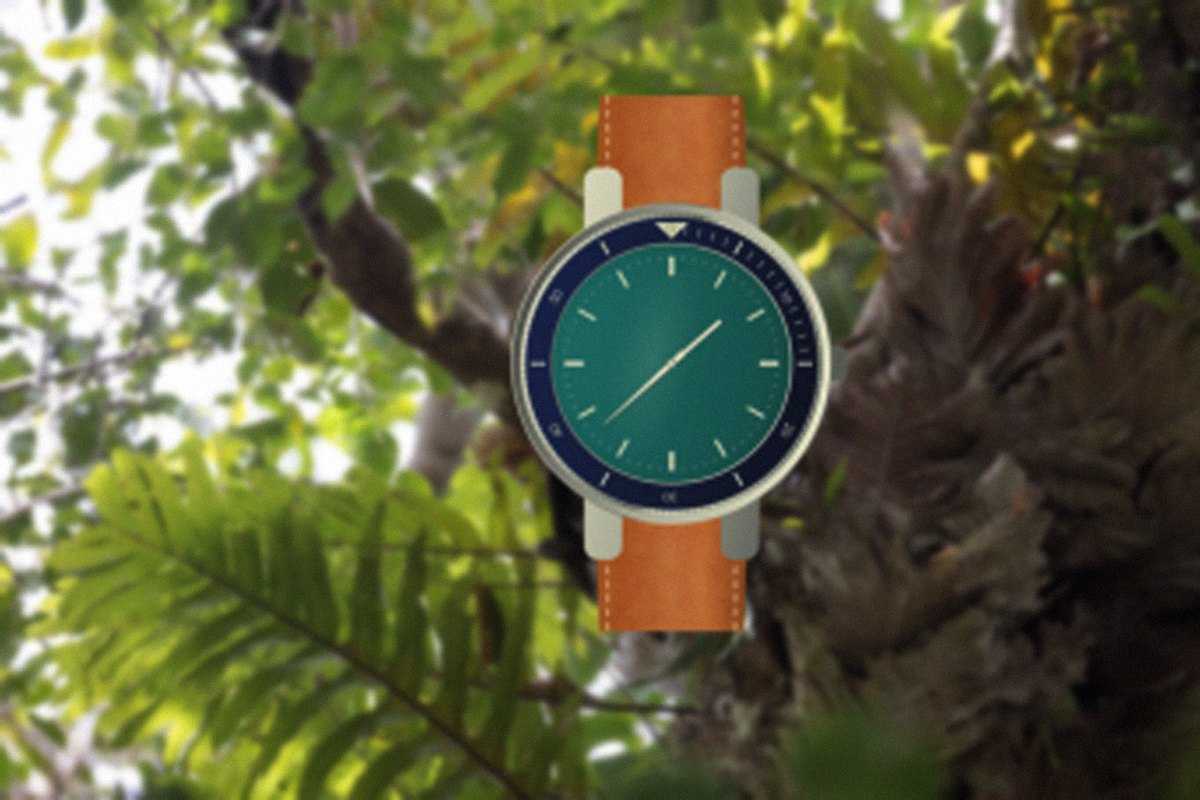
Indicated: 1 h 38 min
